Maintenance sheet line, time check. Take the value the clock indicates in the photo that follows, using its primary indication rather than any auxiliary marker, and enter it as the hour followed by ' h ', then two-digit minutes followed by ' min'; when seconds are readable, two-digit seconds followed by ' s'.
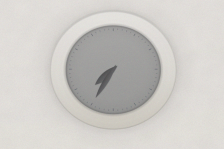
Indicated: 7 h 35 min
